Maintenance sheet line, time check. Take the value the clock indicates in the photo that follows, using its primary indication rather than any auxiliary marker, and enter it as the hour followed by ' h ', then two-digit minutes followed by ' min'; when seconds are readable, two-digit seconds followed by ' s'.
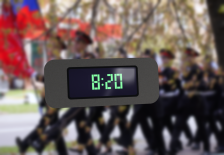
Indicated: 8 h 20 min
